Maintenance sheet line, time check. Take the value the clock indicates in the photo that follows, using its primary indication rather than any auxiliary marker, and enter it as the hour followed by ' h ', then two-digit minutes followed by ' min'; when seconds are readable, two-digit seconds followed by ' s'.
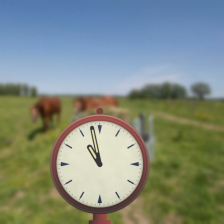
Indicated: 10 h 58 min
